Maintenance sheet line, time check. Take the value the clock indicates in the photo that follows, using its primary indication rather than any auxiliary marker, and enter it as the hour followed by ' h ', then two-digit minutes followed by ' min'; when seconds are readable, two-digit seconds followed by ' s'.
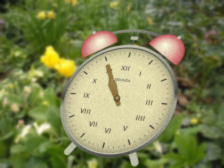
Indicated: 10 h 55 min
